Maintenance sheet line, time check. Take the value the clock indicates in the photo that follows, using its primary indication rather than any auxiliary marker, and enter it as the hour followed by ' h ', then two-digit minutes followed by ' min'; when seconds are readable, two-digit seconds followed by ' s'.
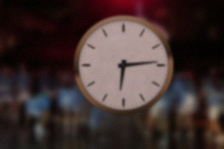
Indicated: 6 h 14 min
